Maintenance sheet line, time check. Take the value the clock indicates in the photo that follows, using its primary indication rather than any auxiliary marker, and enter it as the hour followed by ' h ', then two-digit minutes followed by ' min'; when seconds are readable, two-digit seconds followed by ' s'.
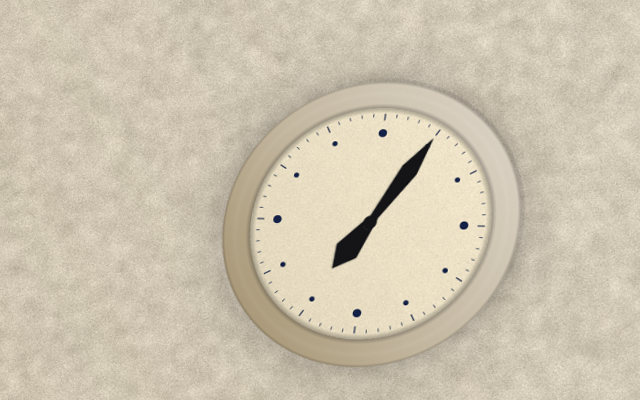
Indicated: 7 h 05 min
